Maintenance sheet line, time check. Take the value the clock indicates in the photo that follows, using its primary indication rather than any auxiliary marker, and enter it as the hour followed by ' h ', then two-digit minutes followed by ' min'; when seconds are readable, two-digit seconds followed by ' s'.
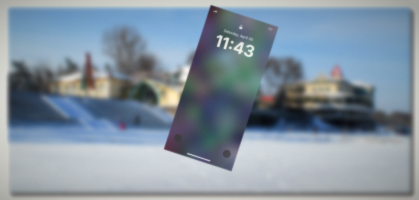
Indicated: 11 h 43 min
